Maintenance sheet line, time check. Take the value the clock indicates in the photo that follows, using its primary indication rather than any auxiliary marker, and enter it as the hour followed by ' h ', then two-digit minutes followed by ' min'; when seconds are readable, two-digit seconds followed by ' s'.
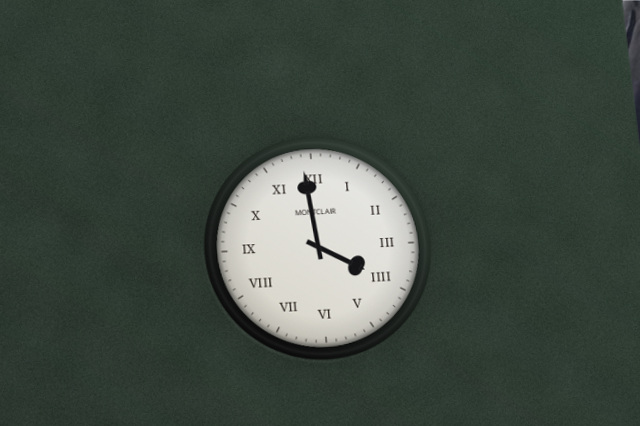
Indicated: 3 h 59 min
